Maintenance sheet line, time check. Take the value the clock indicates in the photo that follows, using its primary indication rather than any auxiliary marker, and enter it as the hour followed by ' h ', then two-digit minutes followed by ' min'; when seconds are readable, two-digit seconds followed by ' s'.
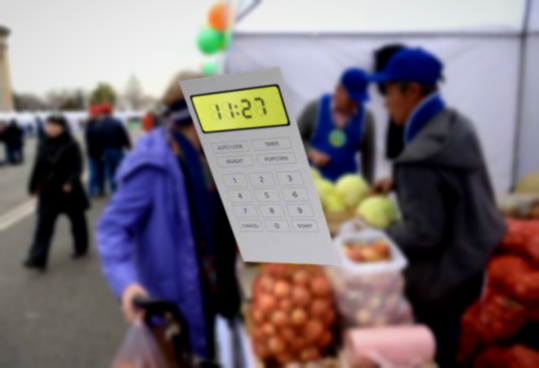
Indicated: 11 h 27 min
